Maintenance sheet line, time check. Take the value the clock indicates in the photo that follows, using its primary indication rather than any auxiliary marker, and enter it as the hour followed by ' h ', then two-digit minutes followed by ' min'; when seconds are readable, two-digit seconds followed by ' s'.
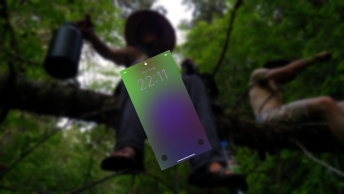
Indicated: 22 h 11 min
